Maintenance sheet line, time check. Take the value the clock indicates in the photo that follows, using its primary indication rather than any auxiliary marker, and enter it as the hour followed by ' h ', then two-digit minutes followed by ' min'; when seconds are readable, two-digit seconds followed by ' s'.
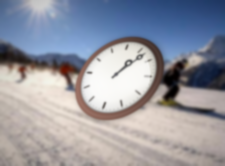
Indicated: 1 h 07 min
